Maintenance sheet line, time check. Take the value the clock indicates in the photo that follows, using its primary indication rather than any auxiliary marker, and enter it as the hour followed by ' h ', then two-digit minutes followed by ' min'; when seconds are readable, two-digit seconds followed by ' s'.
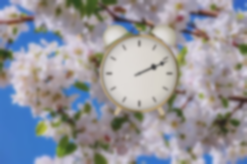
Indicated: 2 h 11 min
